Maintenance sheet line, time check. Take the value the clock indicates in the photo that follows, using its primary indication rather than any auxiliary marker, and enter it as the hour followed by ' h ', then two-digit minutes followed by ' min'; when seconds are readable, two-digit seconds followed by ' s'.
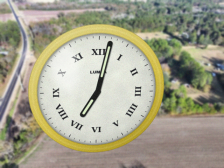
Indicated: 7 h 02 min
